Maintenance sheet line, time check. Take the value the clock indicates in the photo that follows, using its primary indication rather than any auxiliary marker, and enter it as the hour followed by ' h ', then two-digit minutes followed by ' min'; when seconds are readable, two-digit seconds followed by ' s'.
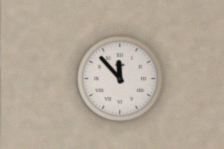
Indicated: 11 h 53 min
